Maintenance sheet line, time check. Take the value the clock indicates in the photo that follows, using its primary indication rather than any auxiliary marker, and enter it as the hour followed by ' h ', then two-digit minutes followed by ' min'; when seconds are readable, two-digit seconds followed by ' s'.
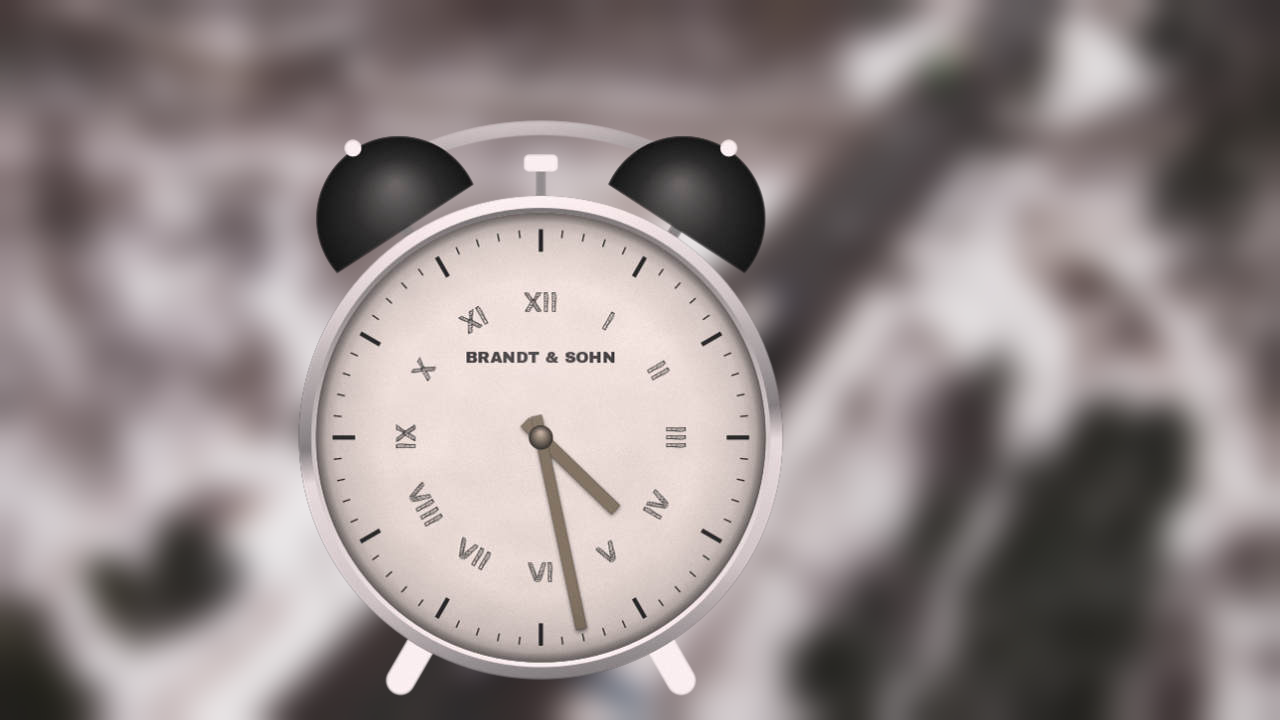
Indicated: 4 h 28 min
